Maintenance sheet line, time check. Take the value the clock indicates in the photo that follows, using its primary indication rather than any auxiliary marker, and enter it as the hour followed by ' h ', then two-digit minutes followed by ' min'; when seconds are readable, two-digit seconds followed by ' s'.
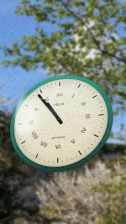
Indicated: 10 h 54 min
